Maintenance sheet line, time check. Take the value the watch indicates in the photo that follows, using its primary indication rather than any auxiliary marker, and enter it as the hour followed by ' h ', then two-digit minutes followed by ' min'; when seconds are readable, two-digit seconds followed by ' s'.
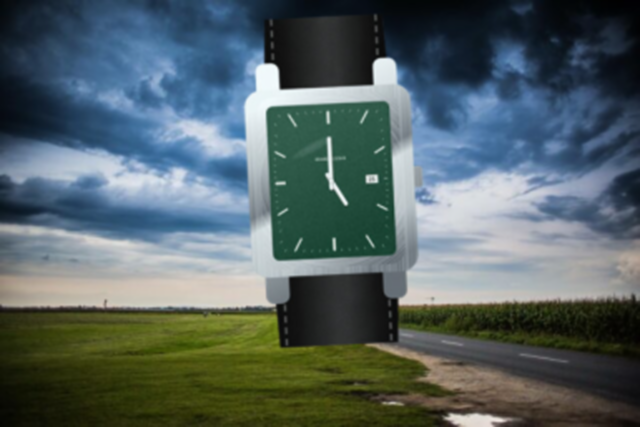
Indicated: 5 h 00 min
